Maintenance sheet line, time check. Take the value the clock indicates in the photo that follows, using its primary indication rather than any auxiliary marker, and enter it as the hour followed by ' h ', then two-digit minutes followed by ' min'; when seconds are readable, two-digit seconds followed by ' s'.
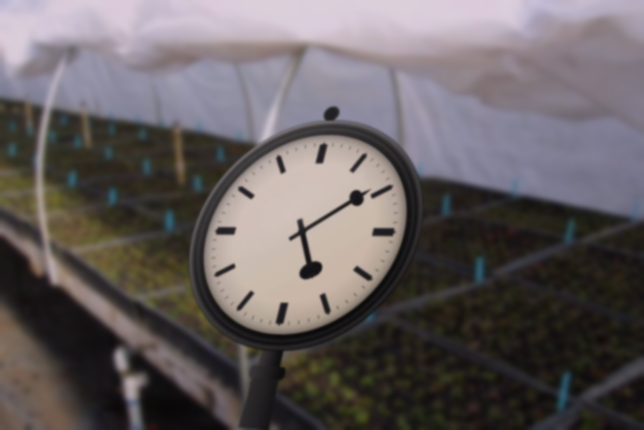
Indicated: 5 h 09 min
